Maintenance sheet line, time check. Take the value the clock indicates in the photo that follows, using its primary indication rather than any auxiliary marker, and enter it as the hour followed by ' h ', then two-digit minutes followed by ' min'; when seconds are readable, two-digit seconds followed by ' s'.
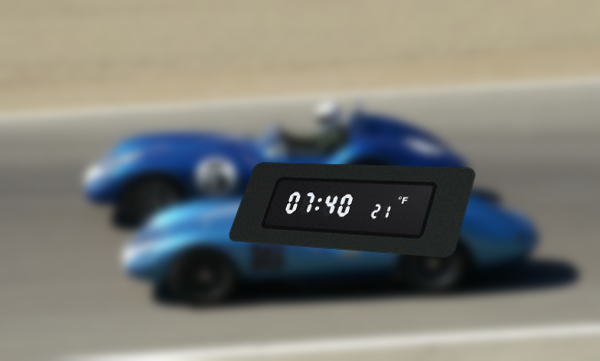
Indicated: 7 h 40 min
